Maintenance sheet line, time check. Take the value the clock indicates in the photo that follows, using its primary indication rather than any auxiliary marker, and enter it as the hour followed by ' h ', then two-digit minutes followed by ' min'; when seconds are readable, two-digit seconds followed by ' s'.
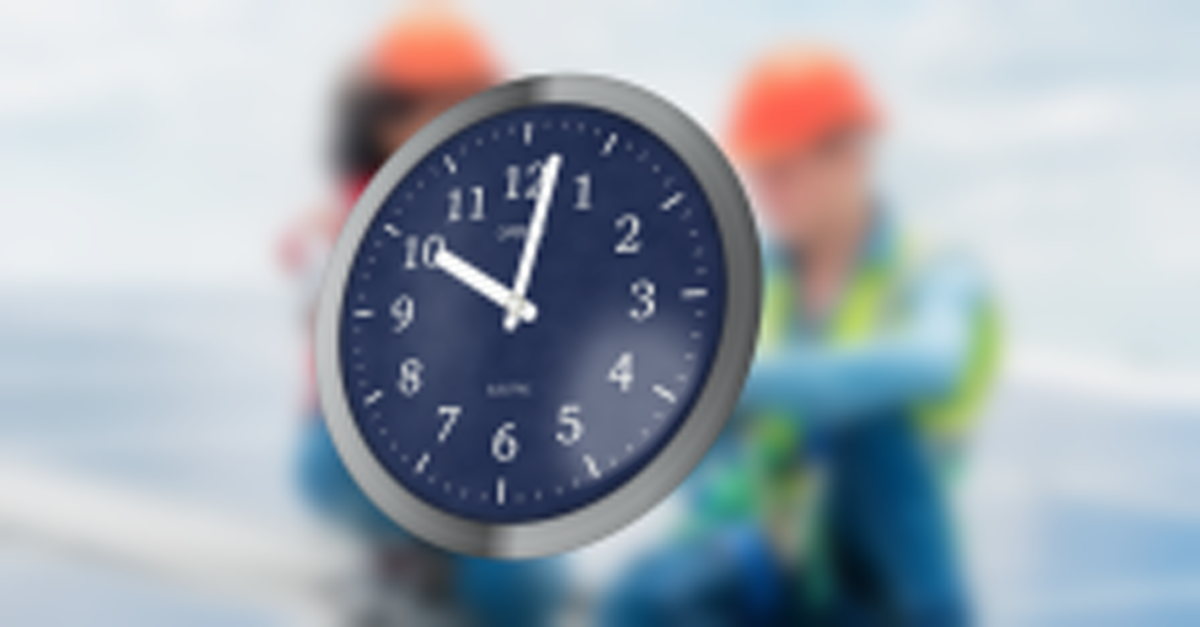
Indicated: 10 h 02 min
